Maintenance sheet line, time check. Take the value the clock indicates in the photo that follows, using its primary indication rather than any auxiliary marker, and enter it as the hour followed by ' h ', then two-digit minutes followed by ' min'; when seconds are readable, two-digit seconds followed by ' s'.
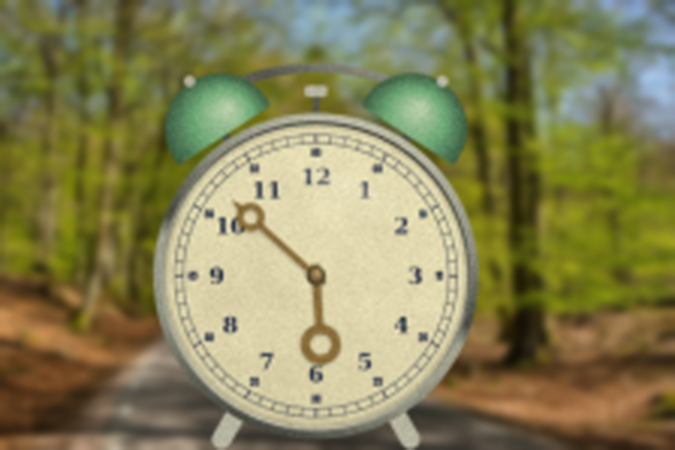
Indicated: 5 h 52 min
